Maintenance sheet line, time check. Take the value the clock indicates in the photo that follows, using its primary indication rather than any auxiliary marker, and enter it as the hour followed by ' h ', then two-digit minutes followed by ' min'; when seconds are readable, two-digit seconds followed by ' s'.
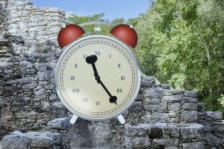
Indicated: 11 h 24 min
